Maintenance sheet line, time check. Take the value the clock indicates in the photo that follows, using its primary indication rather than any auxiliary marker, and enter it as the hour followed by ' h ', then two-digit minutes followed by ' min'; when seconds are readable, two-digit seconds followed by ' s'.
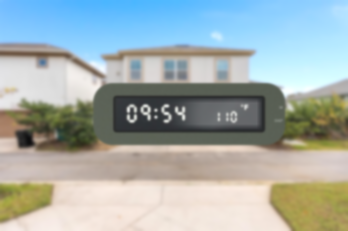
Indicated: 9 h 54 min
